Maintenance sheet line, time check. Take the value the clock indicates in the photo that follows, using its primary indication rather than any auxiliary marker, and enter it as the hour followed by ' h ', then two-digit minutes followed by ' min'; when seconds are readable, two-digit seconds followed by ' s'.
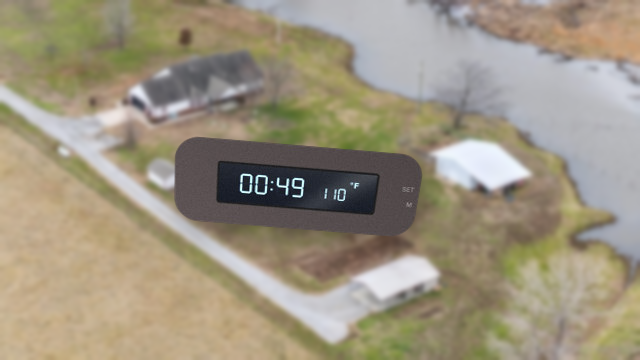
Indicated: 0 h 49 min
